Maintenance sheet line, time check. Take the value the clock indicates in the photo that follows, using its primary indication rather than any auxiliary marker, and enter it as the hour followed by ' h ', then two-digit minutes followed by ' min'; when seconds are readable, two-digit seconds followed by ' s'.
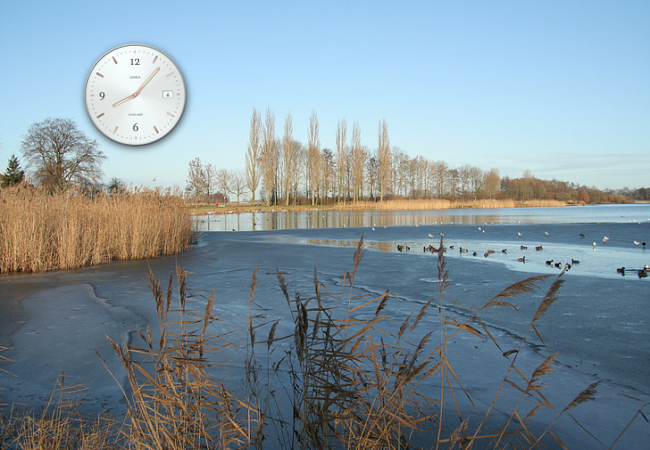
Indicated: 8 h 07 min
